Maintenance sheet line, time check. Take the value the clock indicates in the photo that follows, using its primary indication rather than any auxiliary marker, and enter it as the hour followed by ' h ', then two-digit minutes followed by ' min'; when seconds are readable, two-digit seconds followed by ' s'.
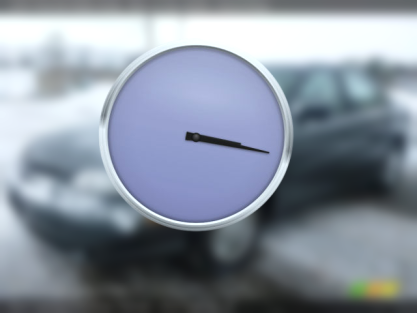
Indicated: 3 h 17 min
